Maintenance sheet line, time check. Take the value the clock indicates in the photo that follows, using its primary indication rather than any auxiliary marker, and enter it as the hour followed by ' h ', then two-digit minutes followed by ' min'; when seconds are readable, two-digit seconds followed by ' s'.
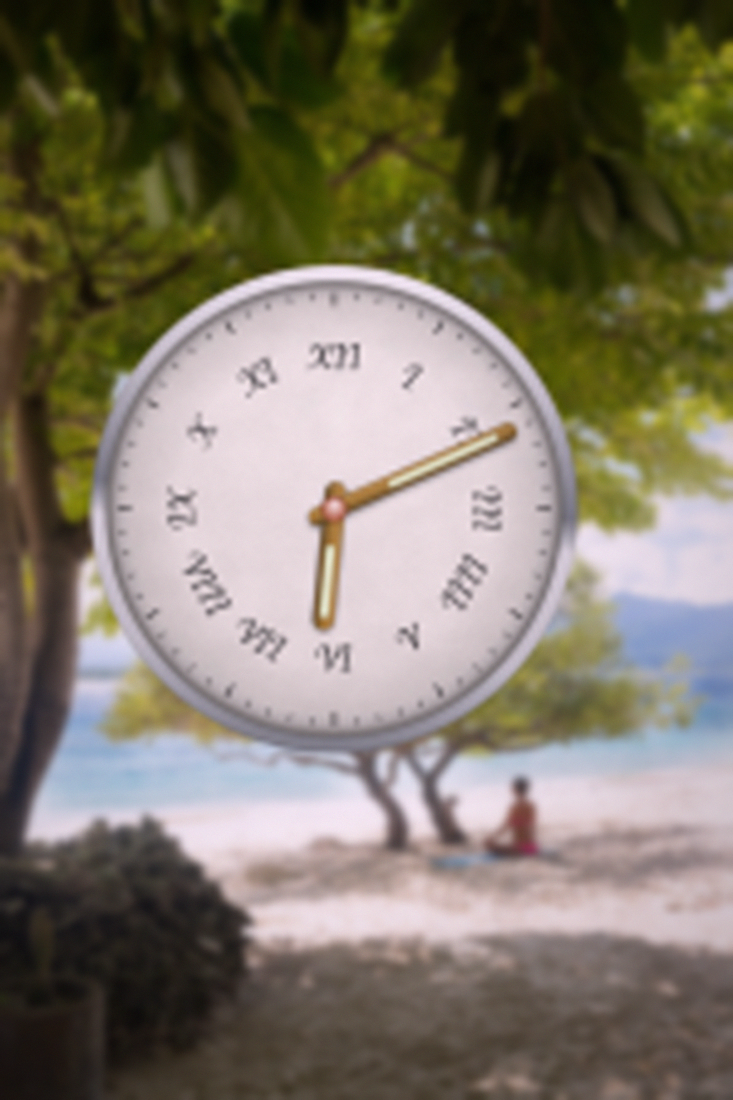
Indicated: 6 h 11 min
